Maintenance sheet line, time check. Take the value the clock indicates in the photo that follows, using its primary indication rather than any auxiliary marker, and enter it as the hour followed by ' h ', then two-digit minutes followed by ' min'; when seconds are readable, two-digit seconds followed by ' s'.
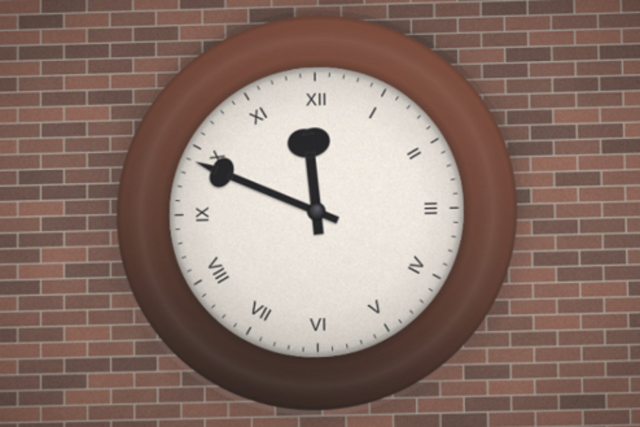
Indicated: 11 h 49 min
